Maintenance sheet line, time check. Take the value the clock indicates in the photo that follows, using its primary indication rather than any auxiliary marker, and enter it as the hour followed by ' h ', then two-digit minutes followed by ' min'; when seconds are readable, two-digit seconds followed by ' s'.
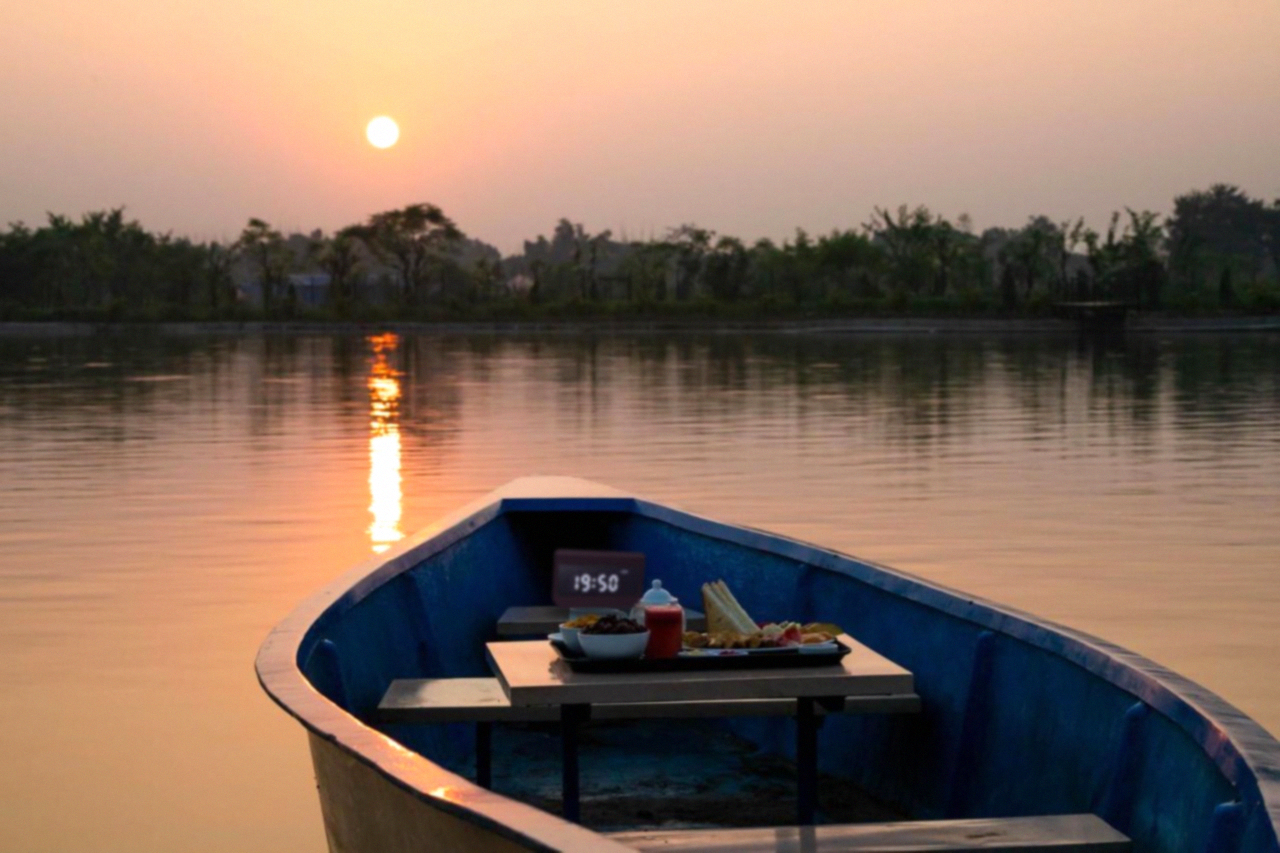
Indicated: 19 h 50 min
